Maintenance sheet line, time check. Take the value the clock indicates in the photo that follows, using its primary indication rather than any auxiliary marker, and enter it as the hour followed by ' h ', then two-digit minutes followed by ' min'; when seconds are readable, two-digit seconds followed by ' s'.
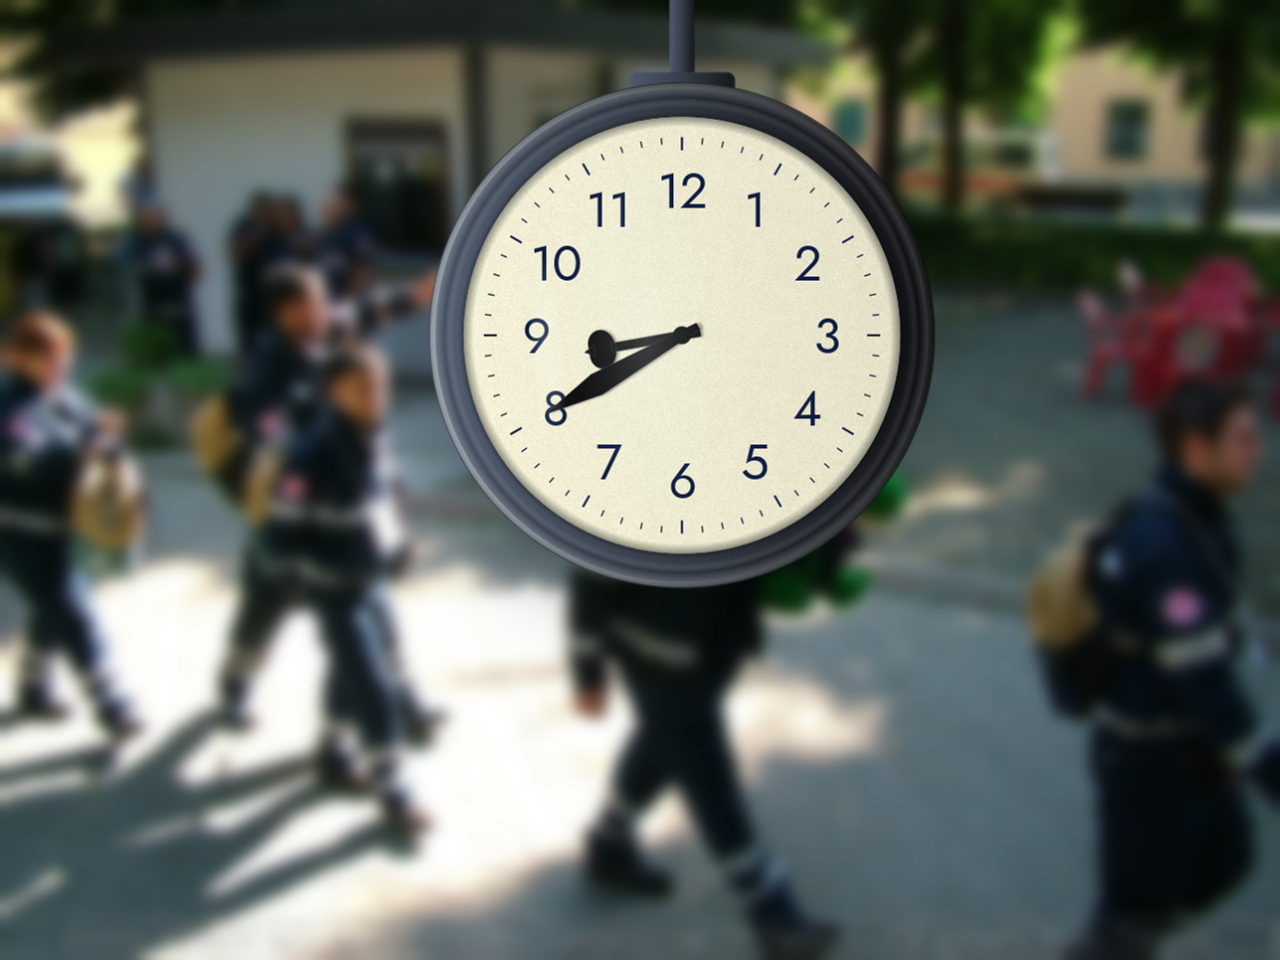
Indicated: 8 h 40 min
